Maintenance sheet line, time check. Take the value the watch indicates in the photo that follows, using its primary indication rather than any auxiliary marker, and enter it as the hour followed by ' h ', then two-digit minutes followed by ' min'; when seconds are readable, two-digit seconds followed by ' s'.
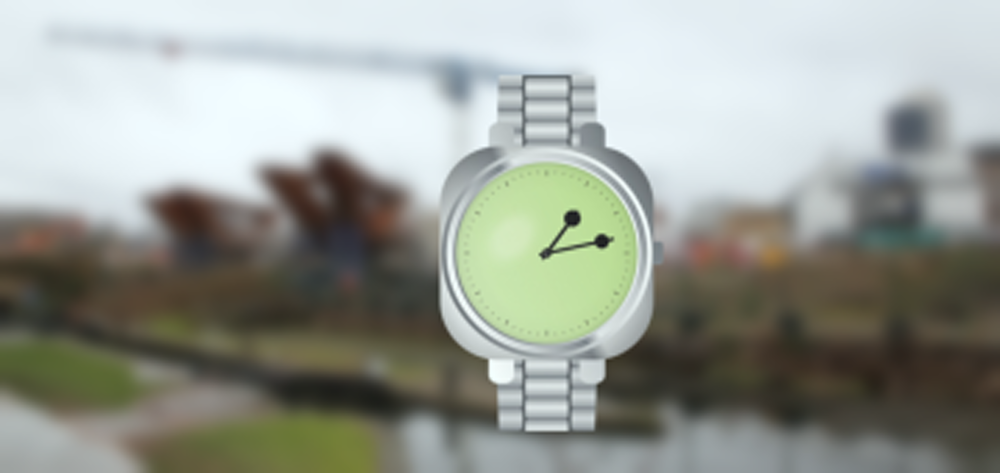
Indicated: 1 h 13 min
